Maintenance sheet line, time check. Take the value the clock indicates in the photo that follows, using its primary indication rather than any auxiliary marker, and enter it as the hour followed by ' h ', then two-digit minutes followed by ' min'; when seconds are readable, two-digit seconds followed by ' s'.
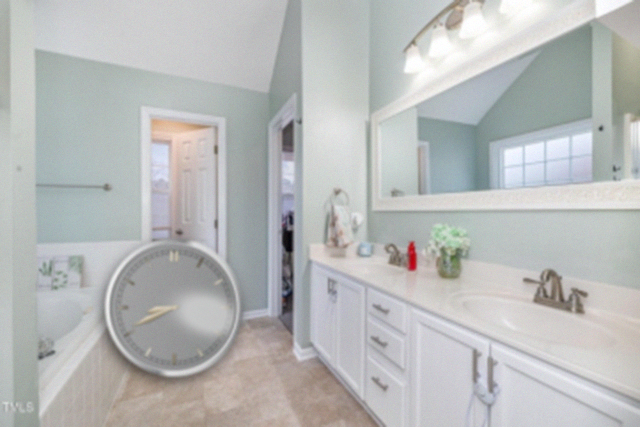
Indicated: 8 h 41 min
